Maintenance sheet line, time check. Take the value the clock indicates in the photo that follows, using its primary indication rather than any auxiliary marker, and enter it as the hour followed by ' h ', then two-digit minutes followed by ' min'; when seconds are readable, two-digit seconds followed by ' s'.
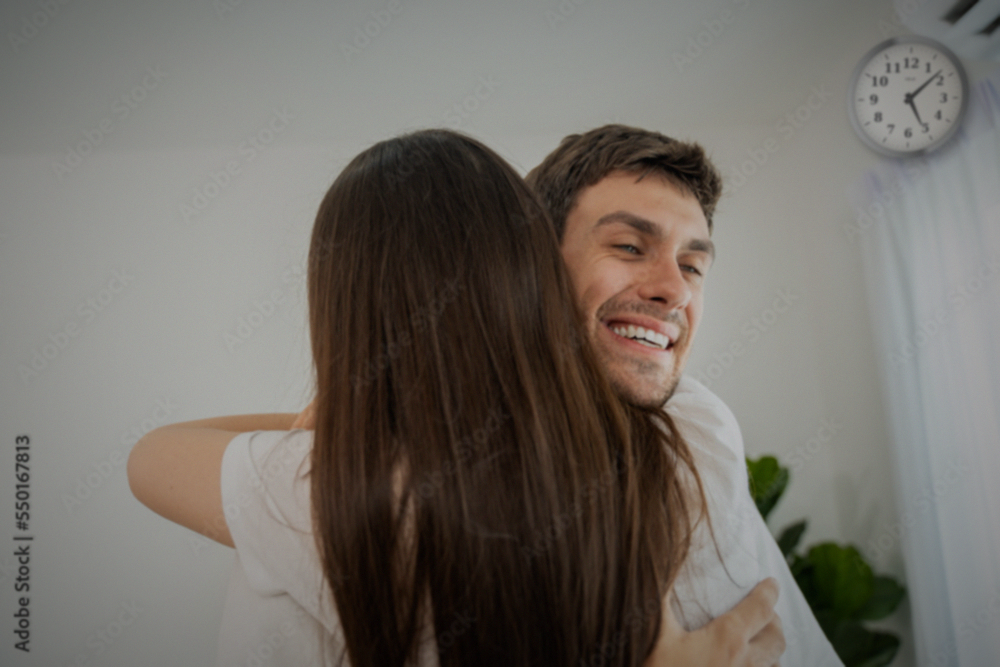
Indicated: 5 h 08 min
